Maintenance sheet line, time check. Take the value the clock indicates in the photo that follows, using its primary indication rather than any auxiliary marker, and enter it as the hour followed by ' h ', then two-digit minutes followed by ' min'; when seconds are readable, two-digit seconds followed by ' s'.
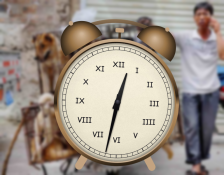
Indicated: 12 h 32 min
